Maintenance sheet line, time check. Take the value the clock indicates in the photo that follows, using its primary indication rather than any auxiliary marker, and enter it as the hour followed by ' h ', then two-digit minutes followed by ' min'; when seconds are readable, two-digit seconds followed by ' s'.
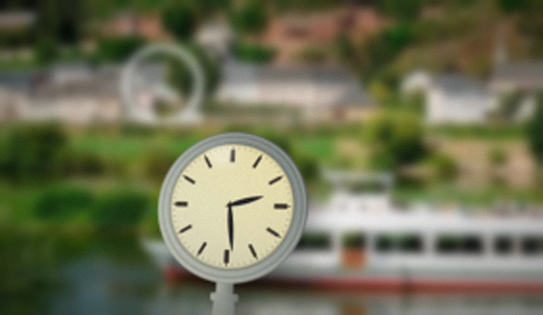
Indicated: 2 h 29 min
